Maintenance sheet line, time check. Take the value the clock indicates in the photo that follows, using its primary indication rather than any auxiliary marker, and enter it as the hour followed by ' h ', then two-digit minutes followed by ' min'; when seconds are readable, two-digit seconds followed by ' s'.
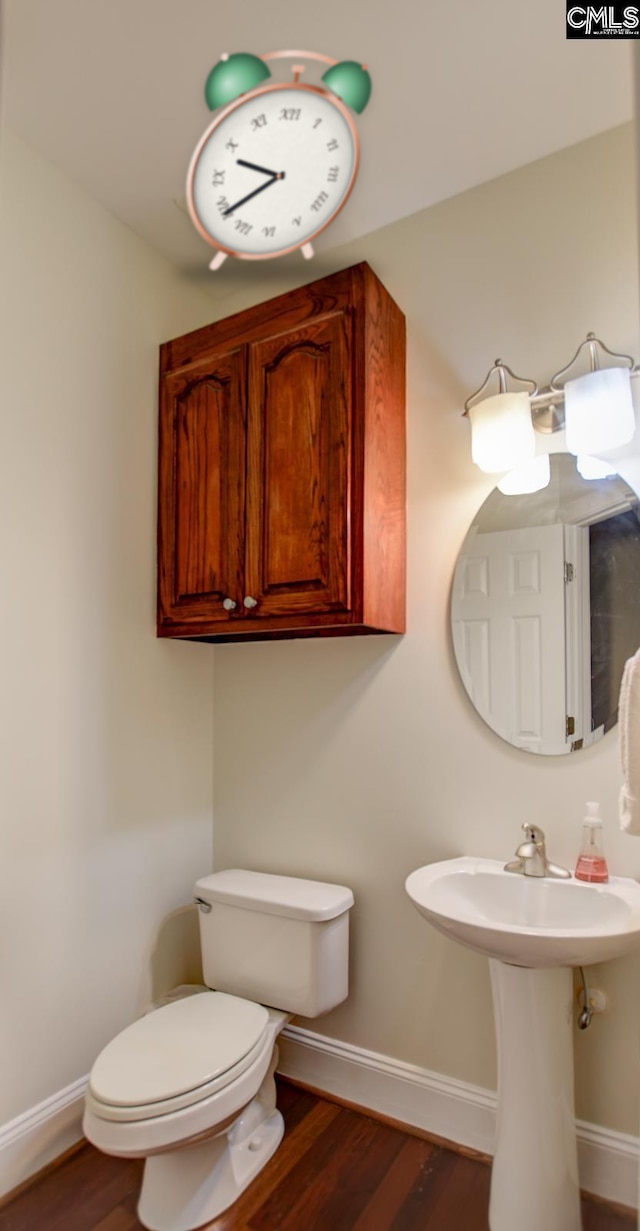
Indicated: 9 h 39 min
